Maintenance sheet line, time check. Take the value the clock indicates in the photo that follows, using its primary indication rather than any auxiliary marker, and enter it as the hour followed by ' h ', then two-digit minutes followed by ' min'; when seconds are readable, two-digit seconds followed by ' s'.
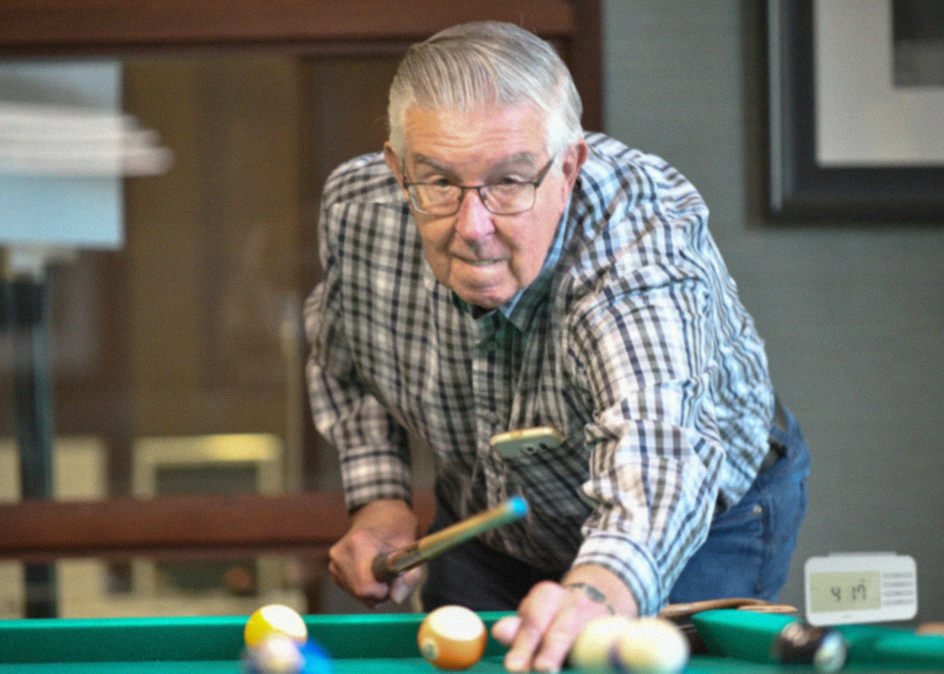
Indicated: 4 h 17 min
